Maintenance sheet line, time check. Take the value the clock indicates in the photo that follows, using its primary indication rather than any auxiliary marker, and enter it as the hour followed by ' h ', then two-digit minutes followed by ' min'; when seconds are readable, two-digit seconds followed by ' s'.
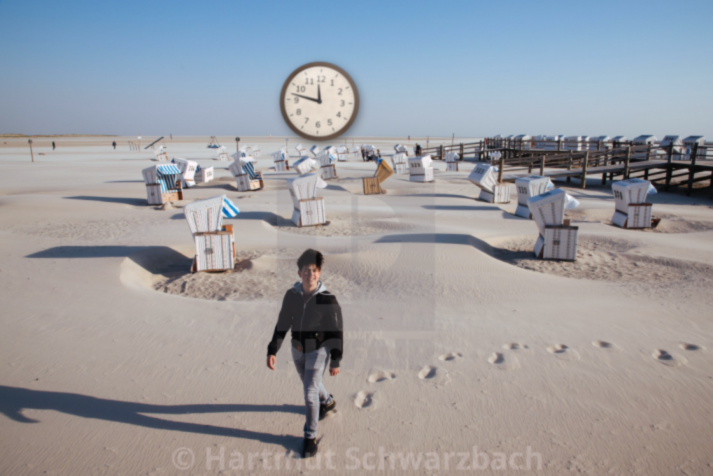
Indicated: 11 h 47 min
